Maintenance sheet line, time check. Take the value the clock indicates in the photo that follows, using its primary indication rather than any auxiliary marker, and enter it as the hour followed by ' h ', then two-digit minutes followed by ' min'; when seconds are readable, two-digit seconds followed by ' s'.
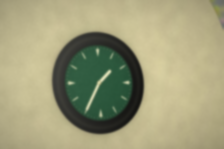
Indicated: 1 h 35 min
